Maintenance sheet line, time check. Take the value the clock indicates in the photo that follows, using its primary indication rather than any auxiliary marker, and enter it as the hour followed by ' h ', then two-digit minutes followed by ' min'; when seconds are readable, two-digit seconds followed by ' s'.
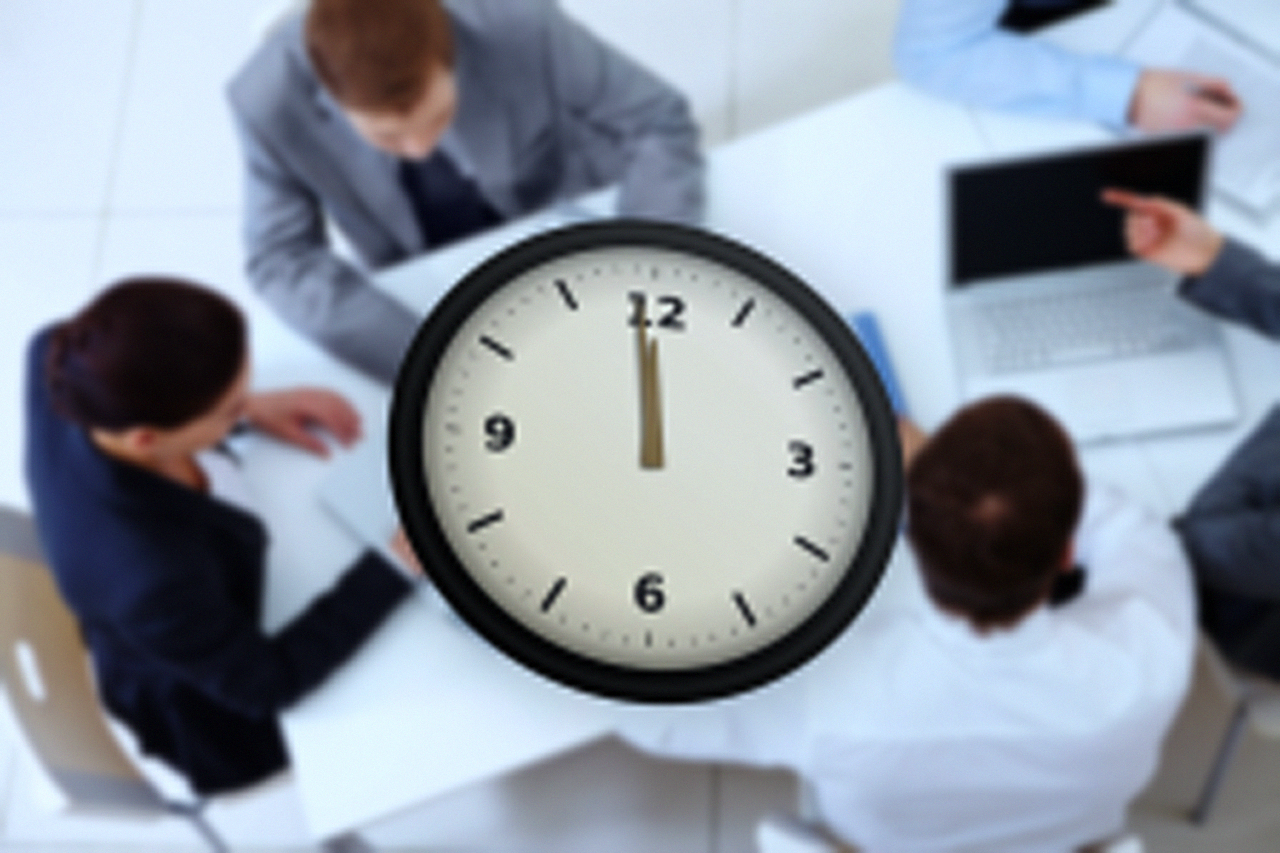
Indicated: 11 h 59 min
